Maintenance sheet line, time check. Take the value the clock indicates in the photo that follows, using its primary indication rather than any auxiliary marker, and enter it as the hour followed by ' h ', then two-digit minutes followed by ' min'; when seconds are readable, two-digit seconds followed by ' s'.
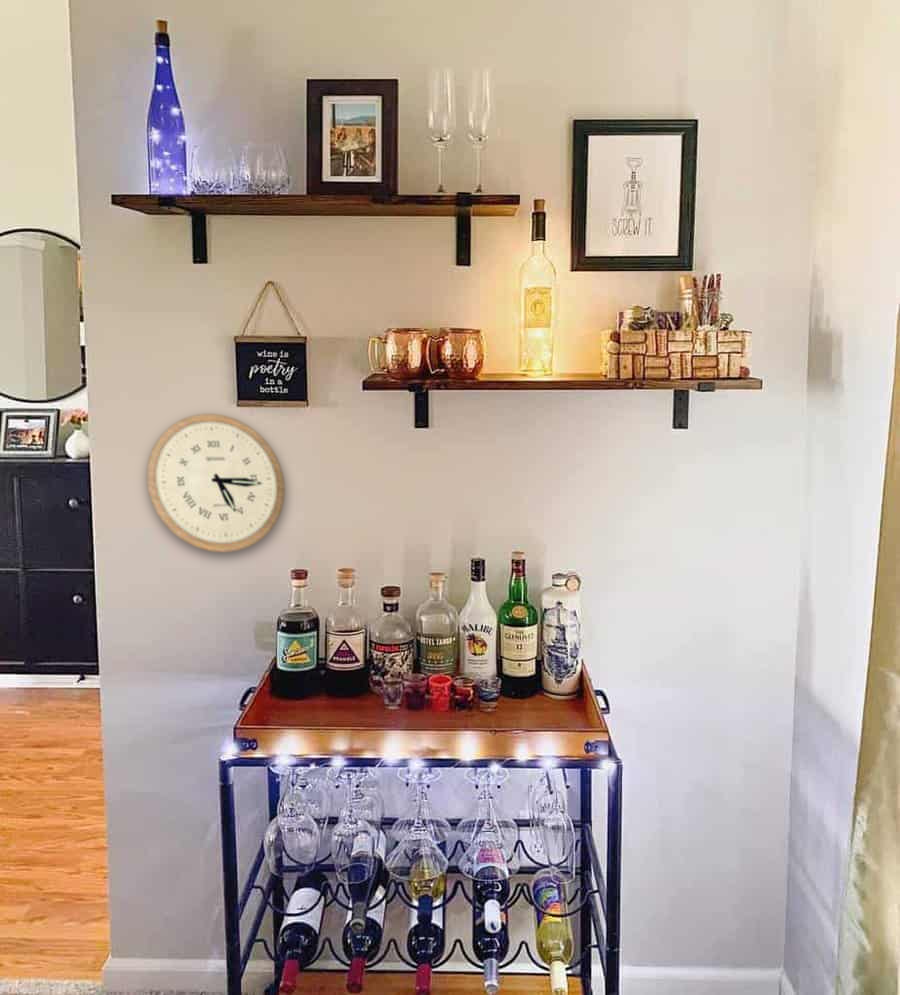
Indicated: 5 h 16 min
